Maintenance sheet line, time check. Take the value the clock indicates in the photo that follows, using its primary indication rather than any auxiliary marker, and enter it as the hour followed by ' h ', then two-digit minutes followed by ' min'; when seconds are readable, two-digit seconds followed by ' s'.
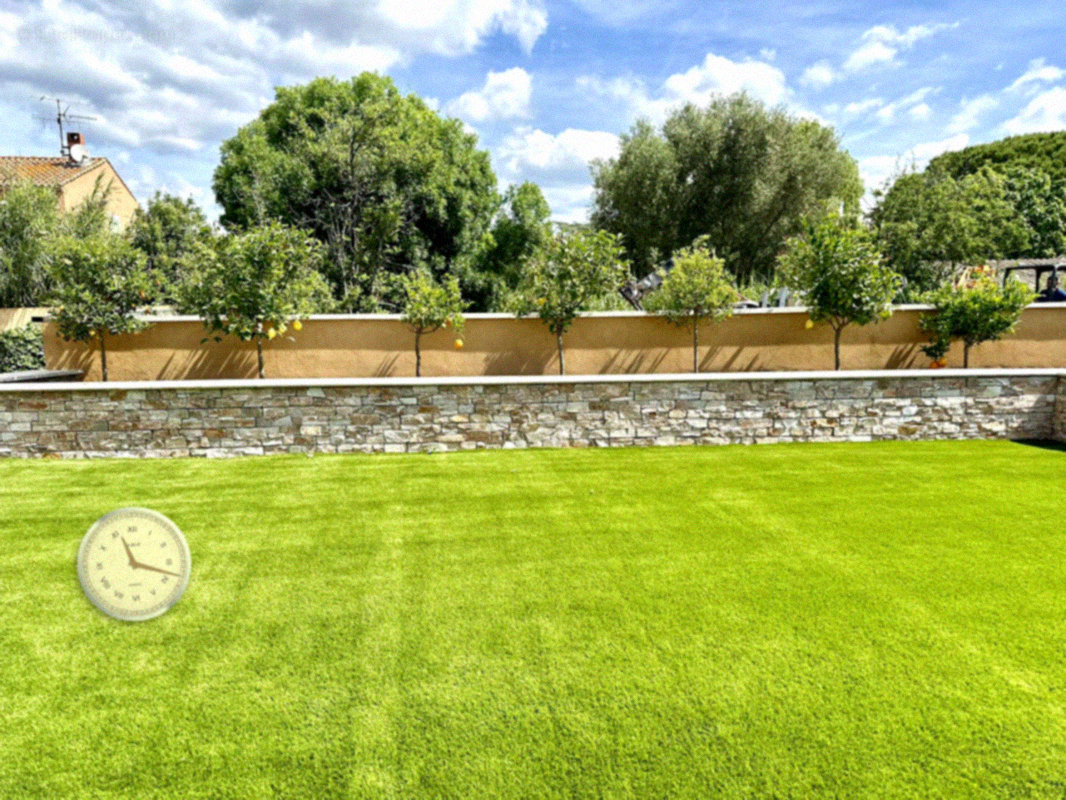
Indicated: 11 h 18 min
